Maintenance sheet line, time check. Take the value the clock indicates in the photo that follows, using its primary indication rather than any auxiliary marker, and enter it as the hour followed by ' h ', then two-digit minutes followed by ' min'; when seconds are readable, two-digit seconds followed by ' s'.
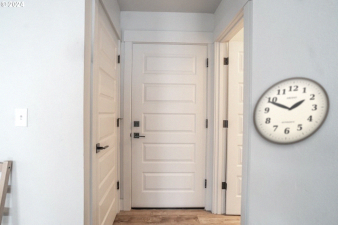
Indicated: 1 h 49 min
